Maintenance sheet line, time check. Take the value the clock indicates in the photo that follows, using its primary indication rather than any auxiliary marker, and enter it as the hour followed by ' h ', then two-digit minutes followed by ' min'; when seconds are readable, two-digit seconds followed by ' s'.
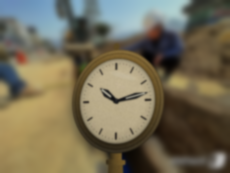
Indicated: 10 h 13 min
